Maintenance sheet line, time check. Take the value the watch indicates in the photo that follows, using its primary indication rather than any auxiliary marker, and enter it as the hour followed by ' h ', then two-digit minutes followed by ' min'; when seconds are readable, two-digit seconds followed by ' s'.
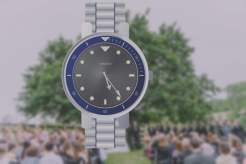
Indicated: 5 h 24 min
